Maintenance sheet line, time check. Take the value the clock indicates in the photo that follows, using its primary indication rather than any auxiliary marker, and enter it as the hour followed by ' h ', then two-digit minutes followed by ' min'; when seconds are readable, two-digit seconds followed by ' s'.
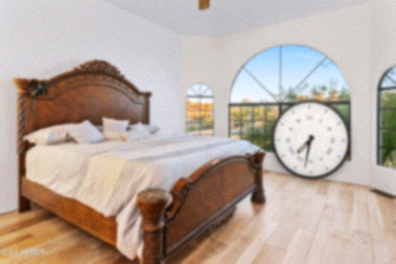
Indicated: 7 h 32 min
